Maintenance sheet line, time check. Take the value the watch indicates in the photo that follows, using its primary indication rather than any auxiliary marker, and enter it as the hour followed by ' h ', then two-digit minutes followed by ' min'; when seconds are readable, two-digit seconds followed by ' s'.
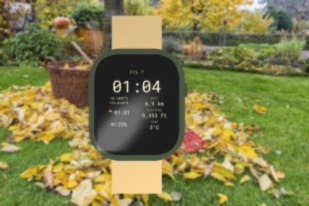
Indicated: 1 h 04 min
